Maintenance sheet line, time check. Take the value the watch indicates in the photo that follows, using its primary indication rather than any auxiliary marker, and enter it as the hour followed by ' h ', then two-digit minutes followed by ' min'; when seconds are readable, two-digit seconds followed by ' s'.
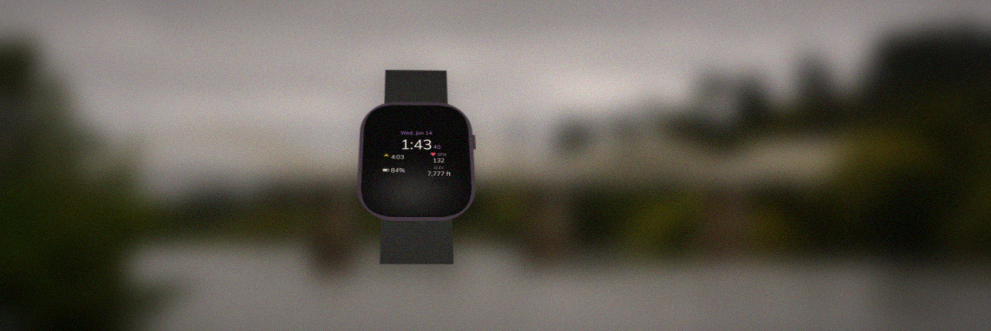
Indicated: 1 h 43 min
